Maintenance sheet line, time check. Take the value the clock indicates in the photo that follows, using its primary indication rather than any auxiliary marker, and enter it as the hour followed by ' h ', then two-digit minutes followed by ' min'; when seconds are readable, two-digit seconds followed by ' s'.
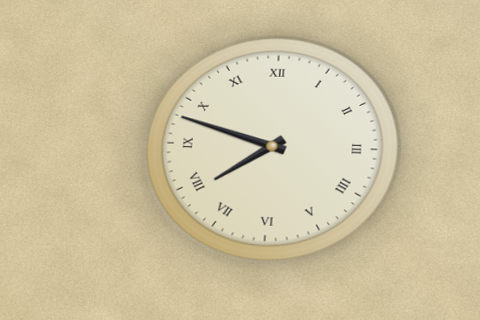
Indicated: 7 h 48 min
